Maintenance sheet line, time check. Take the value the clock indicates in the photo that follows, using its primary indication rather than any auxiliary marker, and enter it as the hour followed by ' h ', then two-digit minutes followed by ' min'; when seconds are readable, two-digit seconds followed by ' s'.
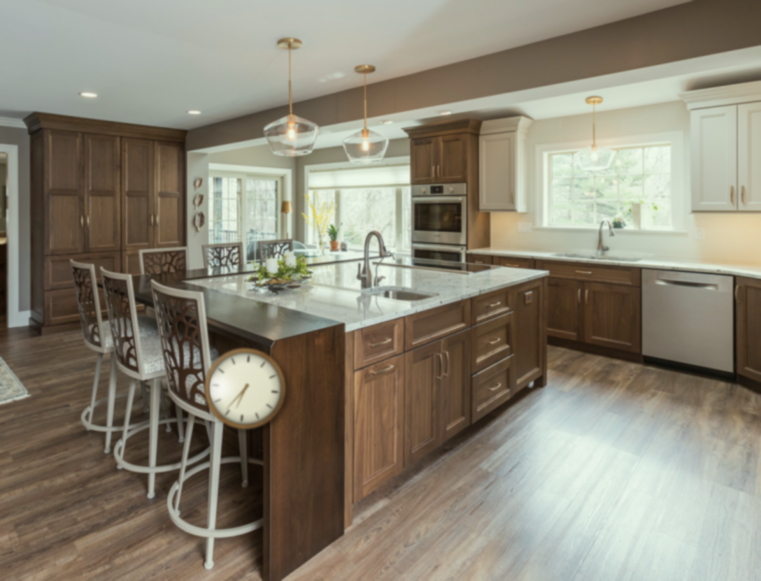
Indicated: 6 h 36 min
